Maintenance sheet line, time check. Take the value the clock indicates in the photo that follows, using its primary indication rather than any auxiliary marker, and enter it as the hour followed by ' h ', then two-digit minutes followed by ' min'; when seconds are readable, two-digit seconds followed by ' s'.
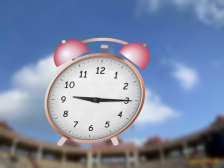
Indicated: 9 h 15 min
